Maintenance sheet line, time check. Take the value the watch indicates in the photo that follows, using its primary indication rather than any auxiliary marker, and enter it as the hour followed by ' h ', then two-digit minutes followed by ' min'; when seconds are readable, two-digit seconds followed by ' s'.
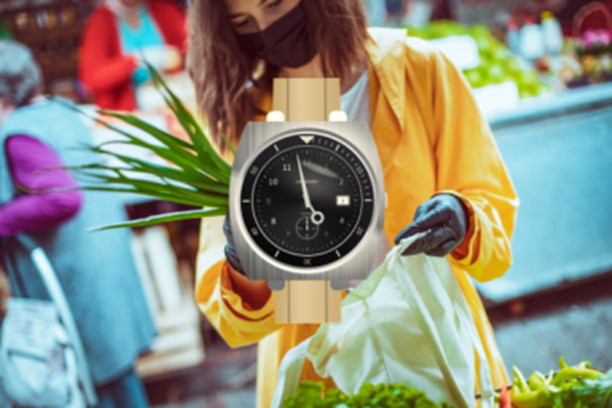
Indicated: 4 h 58 min
